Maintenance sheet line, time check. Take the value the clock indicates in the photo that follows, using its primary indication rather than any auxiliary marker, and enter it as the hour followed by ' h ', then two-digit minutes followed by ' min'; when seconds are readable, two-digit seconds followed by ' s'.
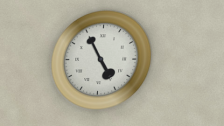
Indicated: 4 h 55 min
